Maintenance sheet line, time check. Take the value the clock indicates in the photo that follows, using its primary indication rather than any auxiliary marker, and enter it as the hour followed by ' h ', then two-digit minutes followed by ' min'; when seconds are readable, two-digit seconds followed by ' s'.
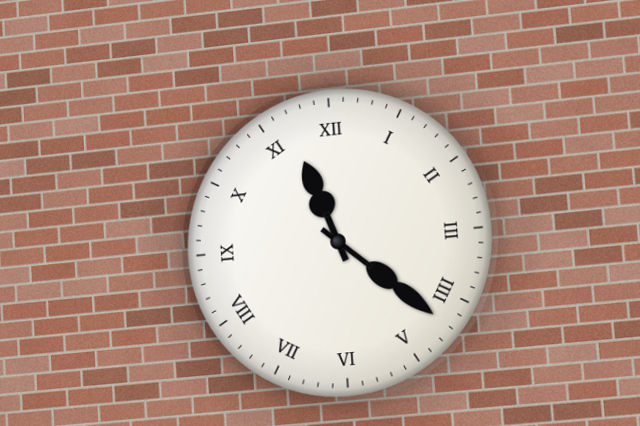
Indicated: 11 h 22 min
